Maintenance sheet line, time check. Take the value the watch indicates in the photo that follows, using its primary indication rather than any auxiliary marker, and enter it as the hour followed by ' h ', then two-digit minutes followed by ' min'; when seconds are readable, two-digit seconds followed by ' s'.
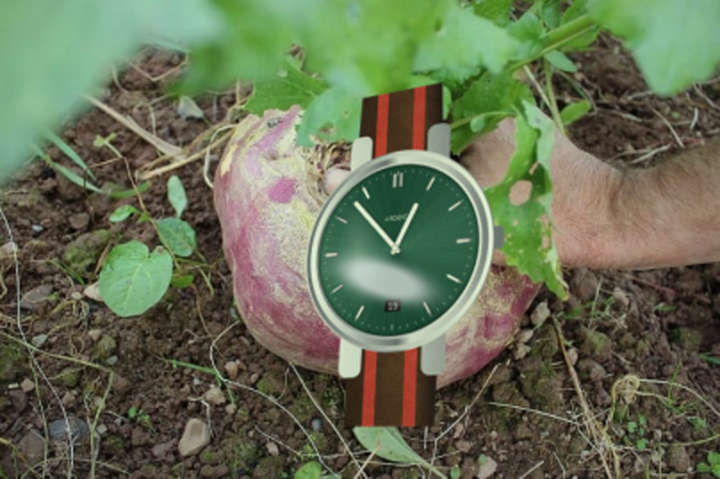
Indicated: 12 h 53 min
